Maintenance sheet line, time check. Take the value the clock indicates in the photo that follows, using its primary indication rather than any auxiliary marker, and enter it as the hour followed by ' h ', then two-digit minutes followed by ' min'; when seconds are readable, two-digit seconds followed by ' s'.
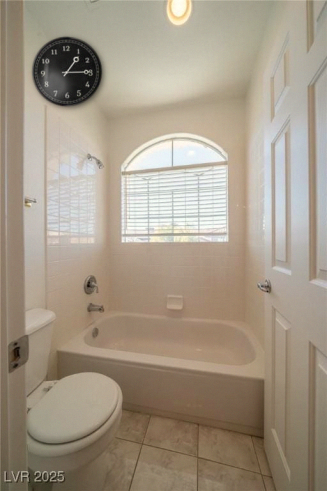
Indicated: 1 h 15 min
